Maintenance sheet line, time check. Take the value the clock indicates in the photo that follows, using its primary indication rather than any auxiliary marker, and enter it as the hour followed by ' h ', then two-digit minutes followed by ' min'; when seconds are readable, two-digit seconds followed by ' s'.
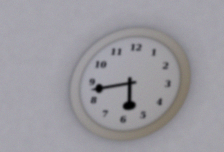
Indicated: 5 h 43 min
